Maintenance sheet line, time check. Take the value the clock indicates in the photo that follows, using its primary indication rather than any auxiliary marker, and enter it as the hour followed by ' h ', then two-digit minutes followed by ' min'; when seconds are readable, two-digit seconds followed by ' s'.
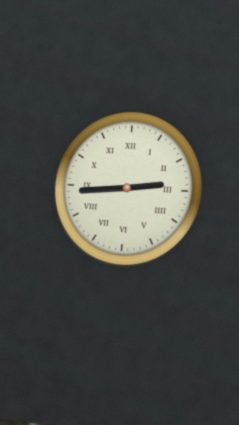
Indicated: 2 h 44 min
